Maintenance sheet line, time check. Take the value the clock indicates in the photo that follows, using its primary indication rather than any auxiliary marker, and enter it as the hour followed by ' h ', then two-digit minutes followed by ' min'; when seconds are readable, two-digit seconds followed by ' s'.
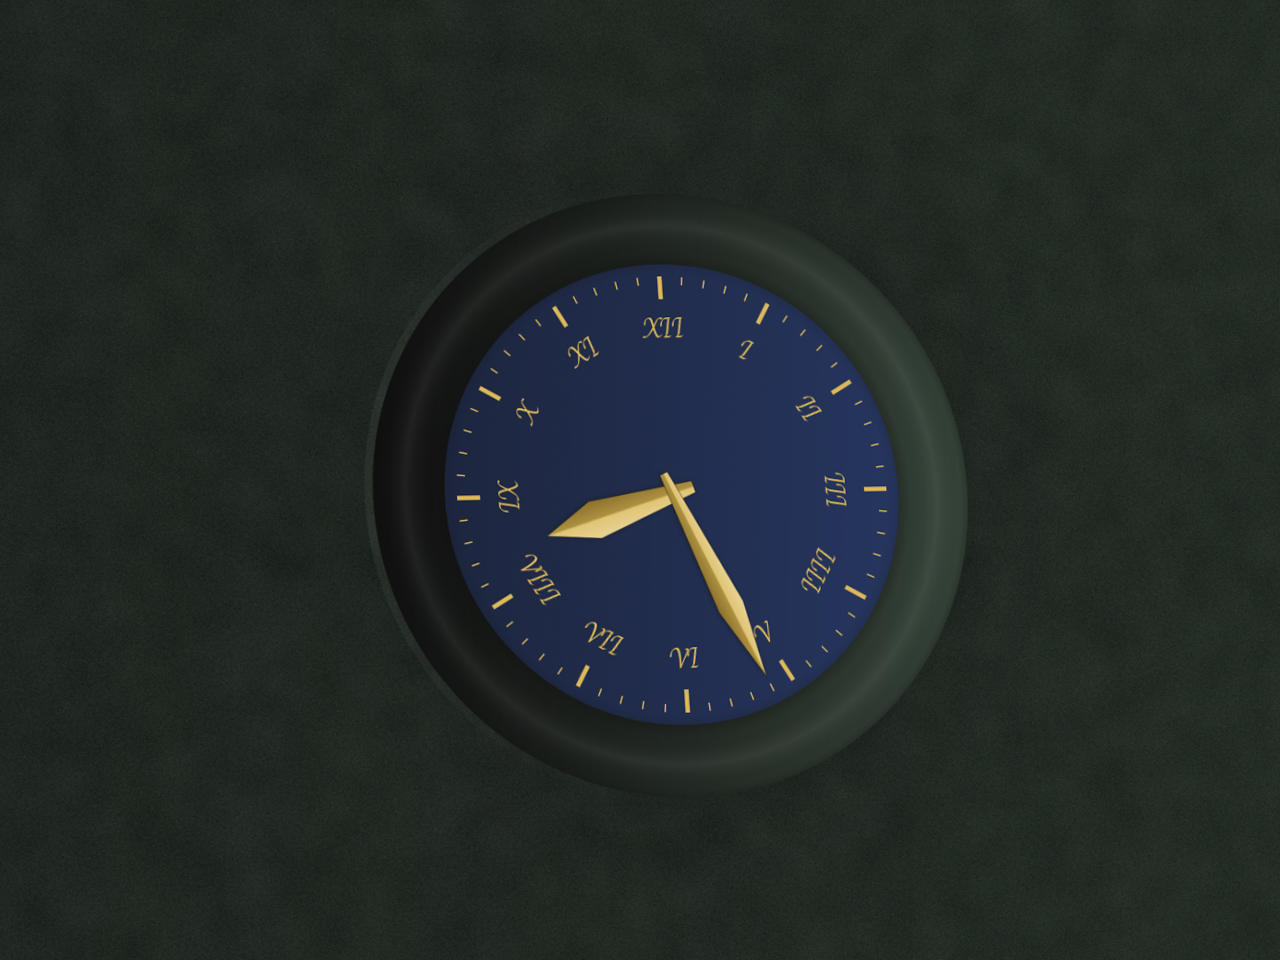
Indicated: 8 h 26 min
